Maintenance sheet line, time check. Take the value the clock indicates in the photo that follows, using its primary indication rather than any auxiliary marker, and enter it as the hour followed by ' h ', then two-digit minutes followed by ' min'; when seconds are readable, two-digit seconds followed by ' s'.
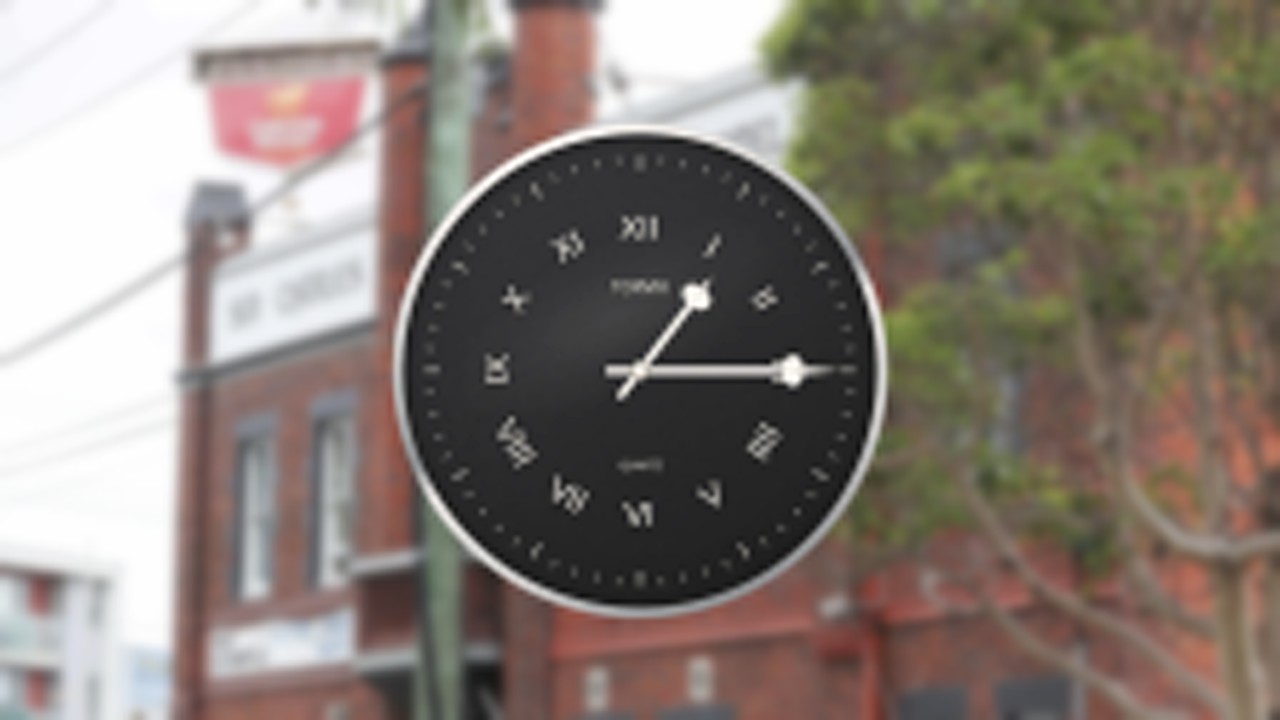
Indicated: 1 h 15 min
